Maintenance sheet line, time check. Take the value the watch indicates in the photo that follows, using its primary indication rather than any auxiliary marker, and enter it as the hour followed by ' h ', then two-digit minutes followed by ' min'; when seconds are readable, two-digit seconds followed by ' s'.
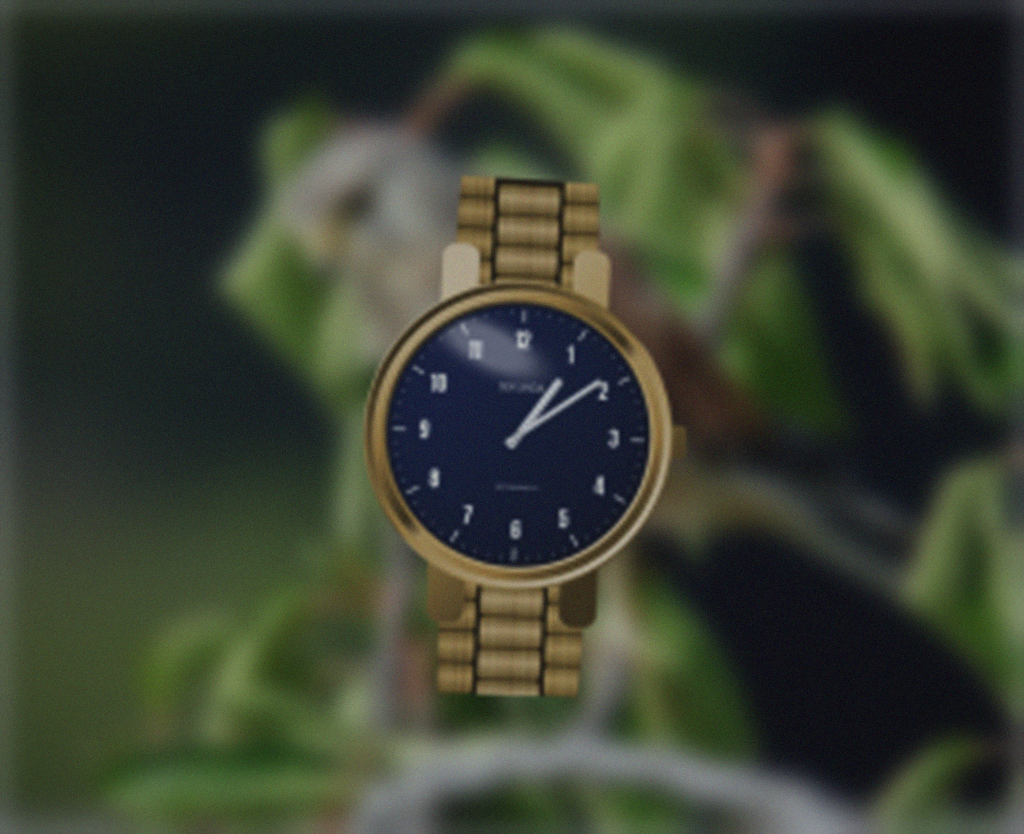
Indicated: 1 h 09 min
